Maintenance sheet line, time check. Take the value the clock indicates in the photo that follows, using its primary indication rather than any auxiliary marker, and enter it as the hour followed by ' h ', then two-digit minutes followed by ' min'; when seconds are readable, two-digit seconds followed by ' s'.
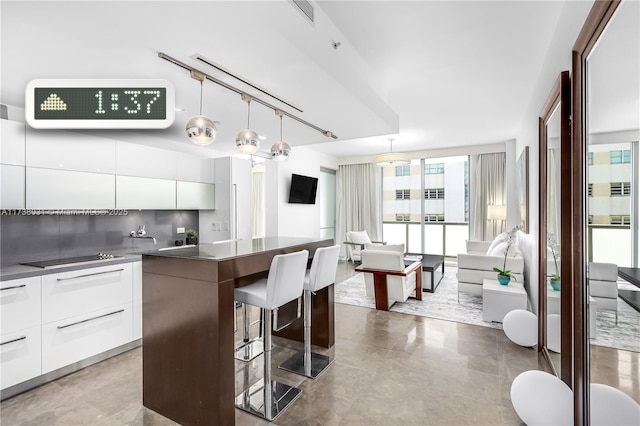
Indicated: 1 h 37 min
